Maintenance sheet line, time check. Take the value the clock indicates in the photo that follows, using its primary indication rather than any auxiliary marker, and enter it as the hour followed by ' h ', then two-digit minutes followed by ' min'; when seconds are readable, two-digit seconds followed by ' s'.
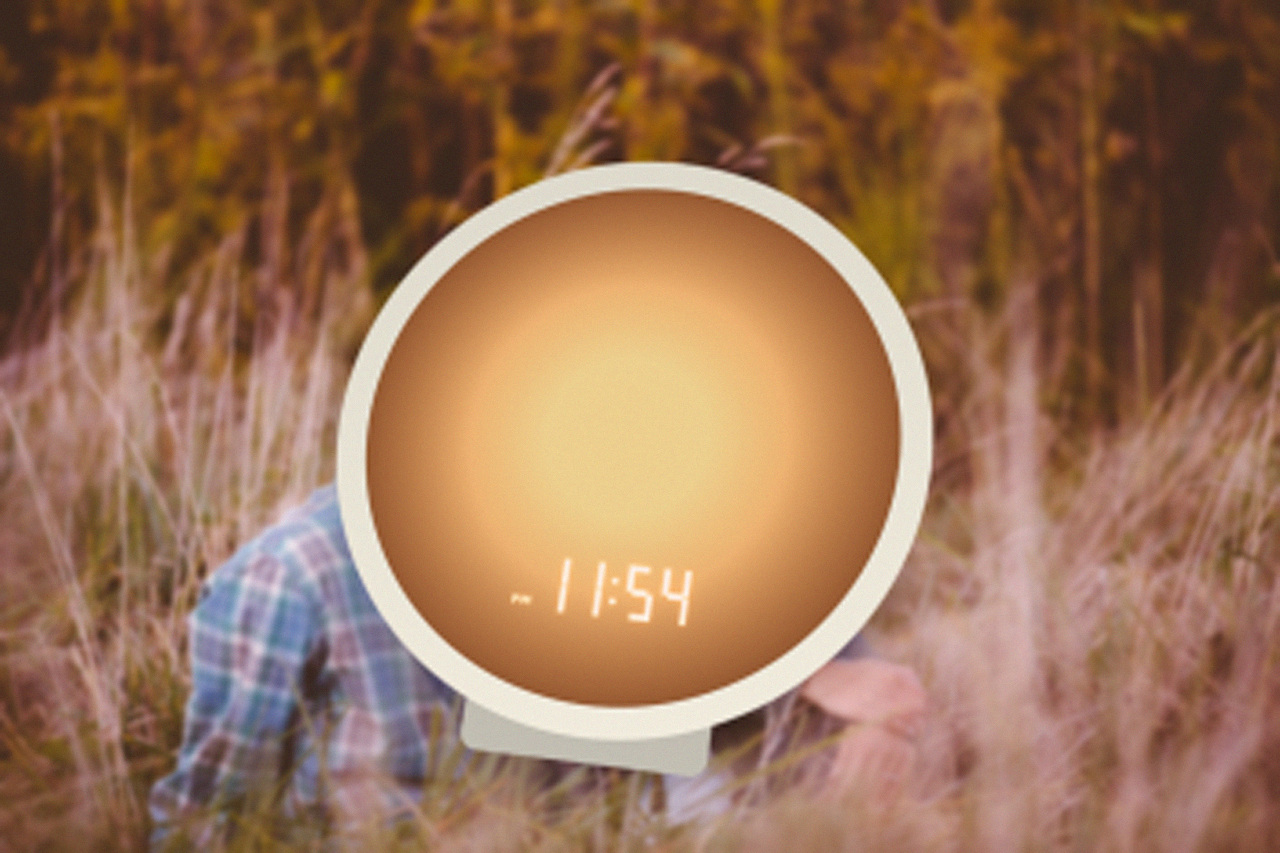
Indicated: 11 h 54 min
